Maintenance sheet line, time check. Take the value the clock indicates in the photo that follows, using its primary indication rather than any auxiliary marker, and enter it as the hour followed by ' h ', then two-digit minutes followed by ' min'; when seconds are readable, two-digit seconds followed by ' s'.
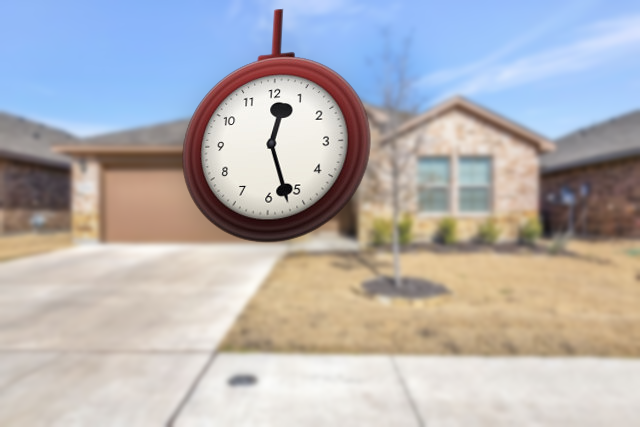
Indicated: 12 h 27 min
